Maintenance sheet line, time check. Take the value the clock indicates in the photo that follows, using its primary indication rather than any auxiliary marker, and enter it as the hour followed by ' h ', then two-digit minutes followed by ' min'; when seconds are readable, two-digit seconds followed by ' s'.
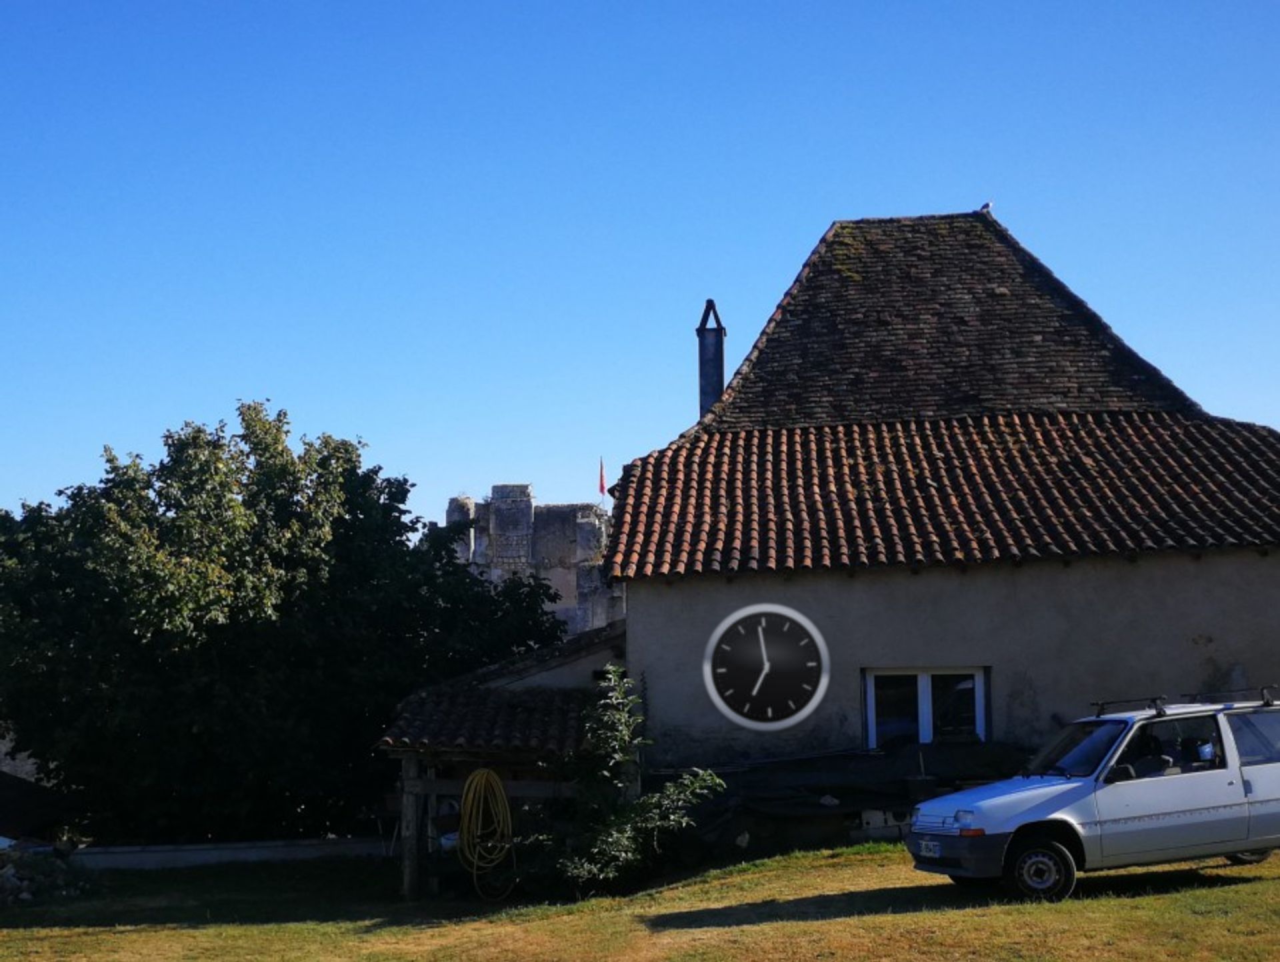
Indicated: 6 h 59 min
